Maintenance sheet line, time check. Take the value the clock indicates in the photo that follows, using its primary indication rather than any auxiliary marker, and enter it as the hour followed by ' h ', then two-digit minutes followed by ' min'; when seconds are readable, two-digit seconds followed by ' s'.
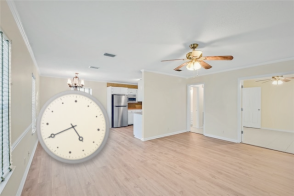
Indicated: 4 h 40 min
